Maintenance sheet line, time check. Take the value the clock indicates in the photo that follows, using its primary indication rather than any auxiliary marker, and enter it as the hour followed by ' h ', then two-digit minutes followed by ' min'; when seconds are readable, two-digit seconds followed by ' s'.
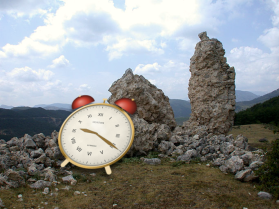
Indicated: 9 h 20 min
